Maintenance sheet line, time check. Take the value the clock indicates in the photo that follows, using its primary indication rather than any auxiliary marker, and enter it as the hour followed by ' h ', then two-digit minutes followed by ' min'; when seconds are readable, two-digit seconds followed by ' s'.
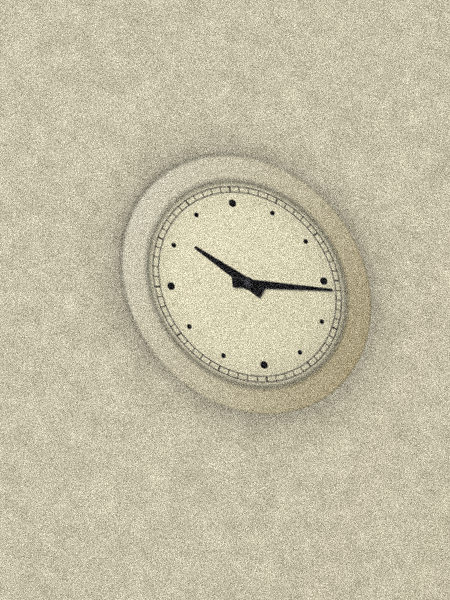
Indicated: 10 h 16 min
